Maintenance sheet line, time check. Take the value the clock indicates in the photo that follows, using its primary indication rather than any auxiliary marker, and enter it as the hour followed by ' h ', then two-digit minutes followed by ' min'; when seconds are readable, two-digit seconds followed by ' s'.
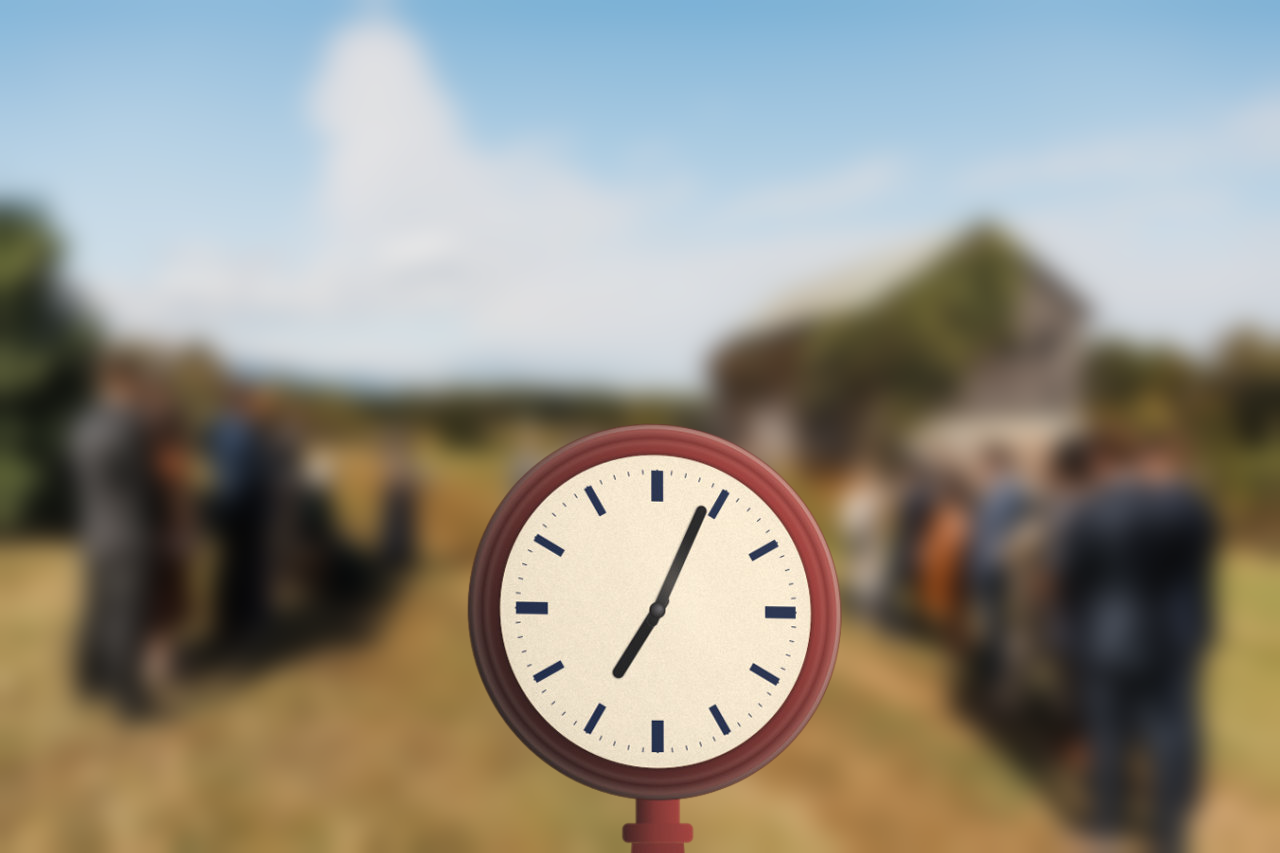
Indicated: 7 h 04 min
